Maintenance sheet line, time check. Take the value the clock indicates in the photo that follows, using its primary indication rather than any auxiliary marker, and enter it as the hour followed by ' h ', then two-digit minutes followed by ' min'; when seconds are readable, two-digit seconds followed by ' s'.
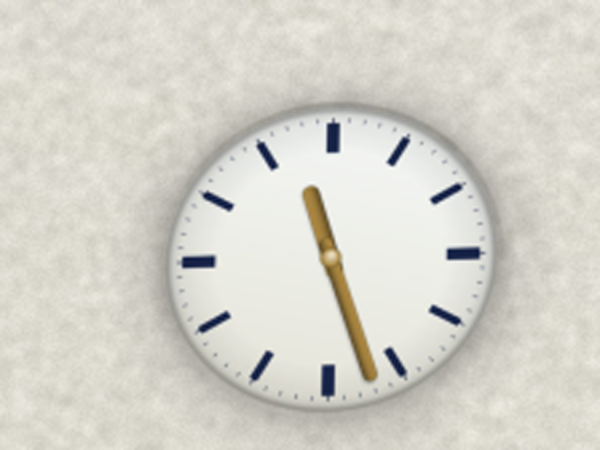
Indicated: 11 h 27 min
